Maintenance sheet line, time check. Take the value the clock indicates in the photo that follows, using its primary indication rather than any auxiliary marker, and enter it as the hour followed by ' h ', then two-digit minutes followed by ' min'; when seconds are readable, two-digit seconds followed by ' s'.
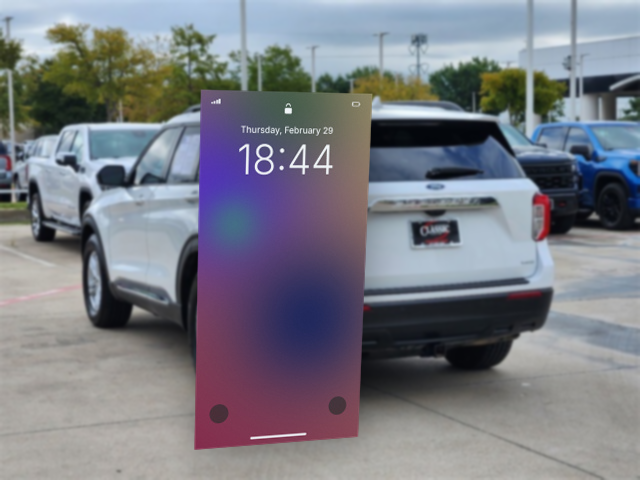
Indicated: 18 h 44 min
